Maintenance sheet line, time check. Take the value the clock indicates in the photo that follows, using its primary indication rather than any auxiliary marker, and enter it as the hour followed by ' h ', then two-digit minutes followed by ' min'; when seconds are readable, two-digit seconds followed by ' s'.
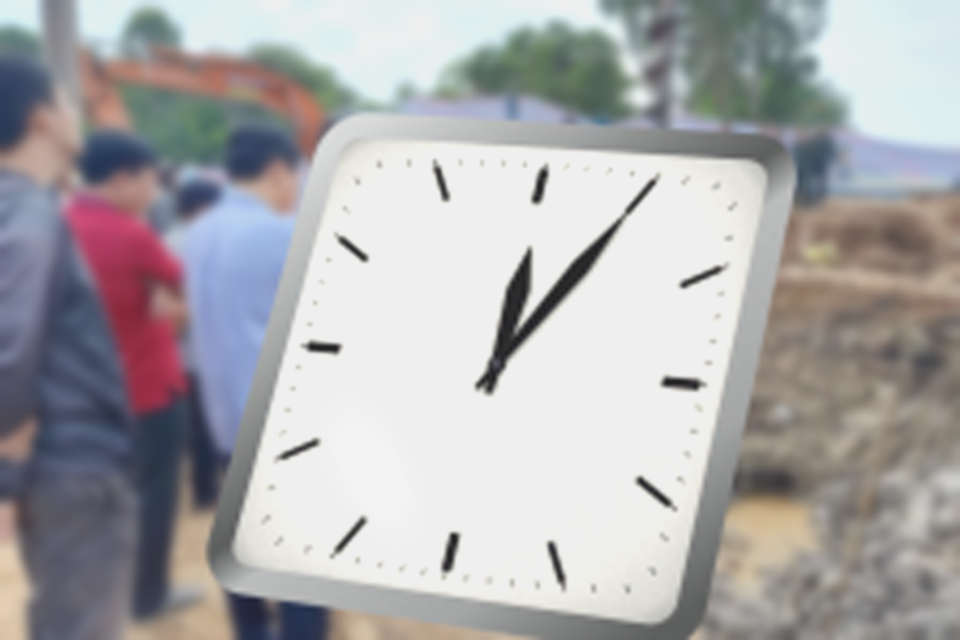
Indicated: 12 h 05 min
